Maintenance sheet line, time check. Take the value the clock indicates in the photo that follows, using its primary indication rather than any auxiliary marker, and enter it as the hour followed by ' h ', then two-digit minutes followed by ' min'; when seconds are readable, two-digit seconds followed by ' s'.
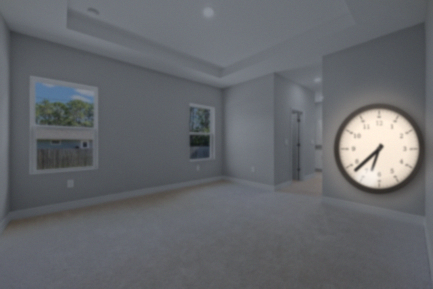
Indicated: 6 h 38 min
